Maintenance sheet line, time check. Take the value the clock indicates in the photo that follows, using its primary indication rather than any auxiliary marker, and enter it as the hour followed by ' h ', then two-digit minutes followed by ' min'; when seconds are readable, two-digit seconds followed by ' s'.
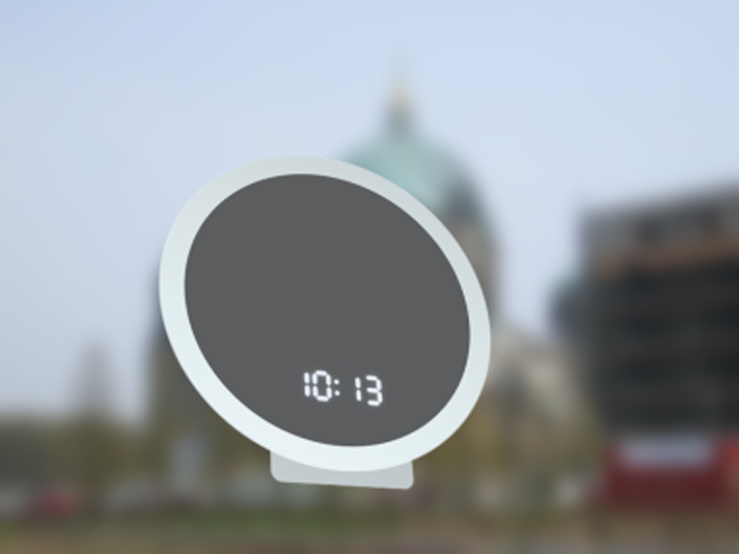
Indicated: 10 h 13 min
